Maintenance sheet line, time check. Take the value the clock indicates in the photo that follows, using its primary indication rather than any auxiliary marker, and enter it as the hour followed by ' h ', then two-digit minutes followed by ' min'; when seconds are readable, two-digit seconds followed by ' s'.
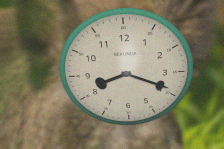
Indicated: 8 h 19 min
